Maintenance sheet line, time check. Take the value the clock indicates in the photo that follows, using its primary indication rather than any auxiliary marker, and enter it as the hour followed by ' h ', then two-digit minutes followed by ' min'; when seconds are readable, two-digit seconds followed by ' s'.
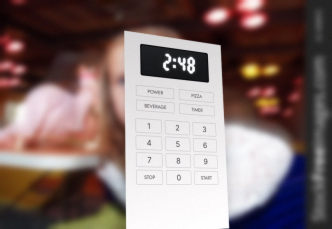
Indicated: 2 h 48 min
